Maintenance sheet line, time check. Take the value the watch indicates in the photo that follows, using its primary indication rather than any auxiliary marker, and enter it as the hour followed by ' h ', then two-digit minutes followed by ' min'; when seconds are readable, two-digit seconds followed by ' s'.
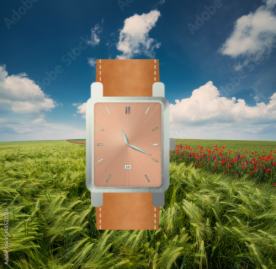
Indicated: 11 h 19 min
